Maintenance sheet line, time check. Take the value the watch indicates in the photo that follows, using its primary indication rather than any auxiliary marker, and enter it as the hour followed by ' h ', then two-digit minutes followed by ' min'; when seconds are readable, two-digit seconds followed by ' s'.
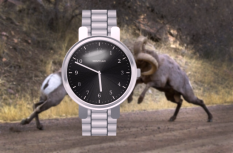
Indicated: 5 h 49 min
